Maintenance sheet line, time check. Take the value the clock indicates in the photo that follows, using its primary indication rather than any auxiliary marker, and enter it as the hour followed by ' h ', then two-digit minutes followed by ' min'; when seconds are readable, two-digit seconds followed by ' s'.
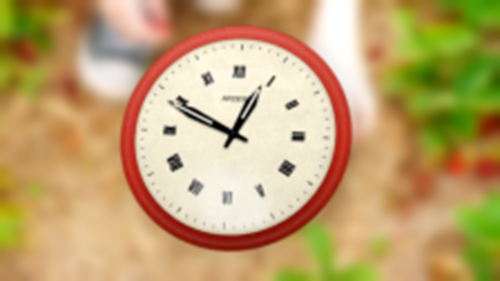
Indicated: 12 h 49 min
